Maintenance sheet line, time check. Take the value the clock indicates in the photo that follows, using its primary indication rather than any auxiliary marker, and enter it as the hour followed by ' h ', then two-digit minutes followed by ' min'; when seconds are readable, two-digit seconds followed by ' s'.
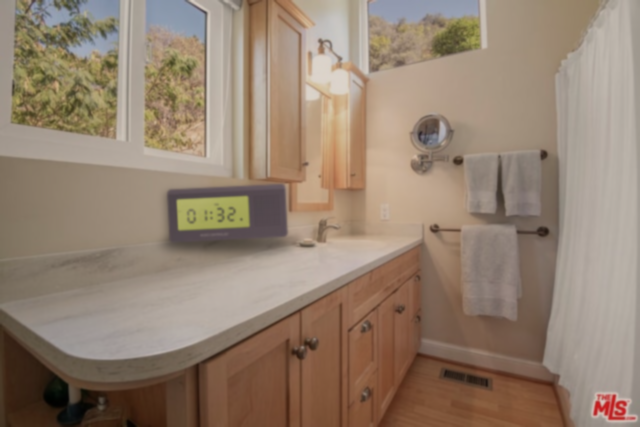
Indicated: 1 h 32 min
